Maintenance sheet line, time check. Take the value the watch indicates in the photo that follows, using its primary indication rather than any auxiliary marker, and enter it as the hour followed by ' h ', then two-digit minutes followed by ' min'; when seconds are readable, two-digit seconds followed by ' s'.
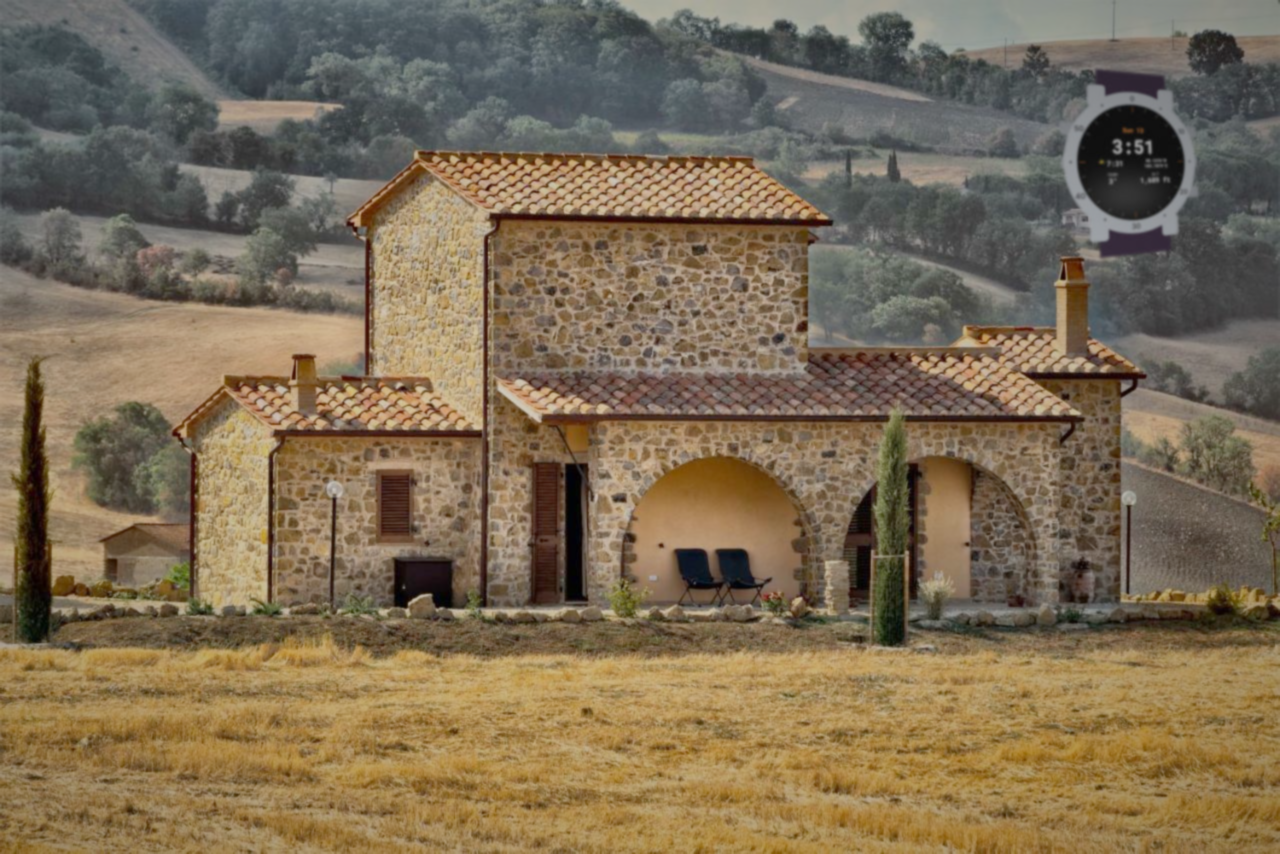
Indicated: 3 h 51 min
